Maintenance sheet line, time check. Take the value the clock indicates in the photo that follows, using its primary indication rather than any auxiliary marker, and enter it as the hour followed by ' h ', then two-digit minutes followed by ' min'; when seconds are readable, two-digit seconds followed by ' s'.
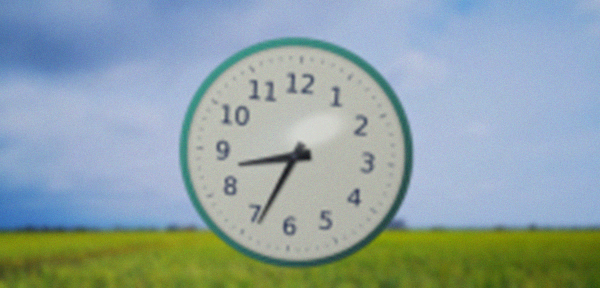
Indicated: 8 h 34 min
